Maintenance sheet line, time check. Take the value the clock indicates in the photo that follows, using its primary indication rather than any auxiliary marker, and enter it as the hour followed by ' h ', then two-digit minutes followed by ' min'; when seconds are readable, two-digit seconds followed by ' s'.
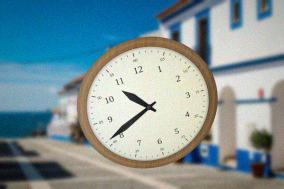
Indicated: 10 h 41 min
